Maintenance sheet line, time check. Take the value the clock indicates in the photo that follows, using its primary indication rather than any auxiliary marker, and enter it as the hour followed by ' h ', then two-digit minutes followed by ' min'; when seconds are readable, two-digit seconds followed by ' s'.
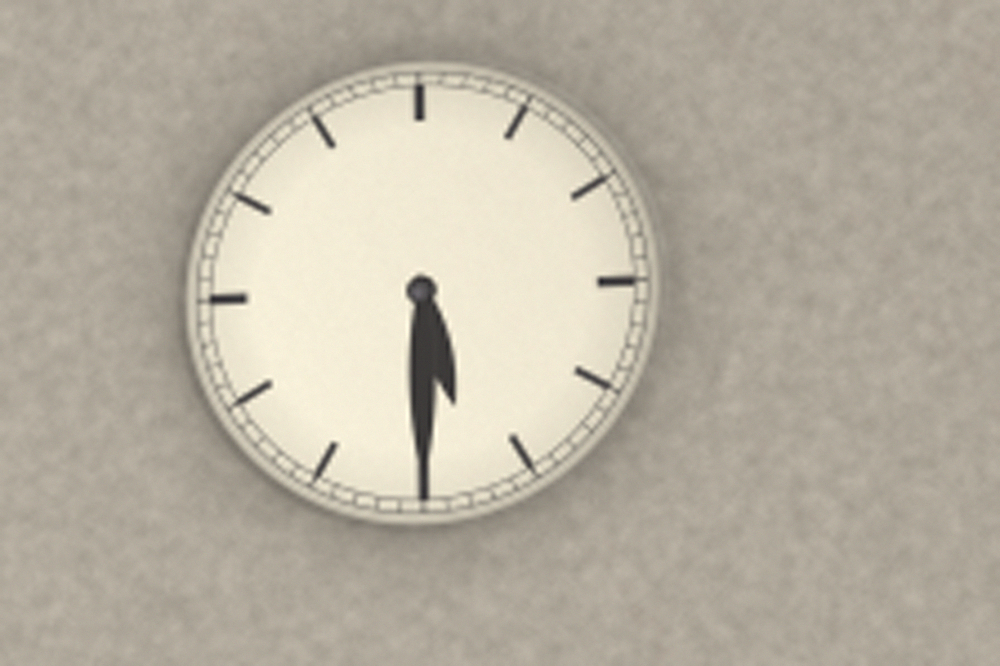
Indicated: 5 h 30 min
